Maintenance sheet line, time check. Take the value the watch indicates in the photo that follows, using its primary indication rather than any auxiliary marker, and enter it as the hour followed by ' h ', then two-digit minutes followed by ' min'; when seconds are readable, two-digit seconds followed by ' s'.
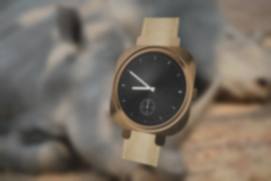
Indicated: 8 h 50 min
